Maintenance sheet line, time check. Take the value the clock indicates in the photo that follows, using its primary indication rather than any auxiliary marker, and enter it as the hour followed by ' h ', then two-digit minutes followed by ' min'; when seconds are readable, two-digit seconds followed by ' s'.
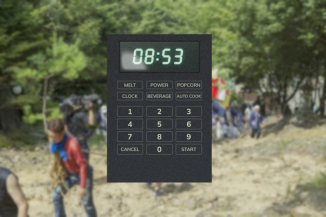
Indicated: 8 h 53 min
